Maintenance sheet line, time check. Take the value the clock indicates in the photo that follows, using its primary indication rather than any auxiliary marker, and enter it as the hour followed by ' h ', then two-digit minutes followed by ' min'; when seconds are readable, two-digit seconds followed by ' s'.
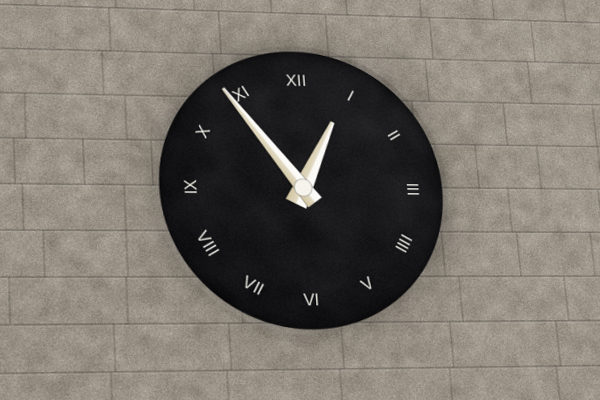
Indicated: 12 h 54 min
